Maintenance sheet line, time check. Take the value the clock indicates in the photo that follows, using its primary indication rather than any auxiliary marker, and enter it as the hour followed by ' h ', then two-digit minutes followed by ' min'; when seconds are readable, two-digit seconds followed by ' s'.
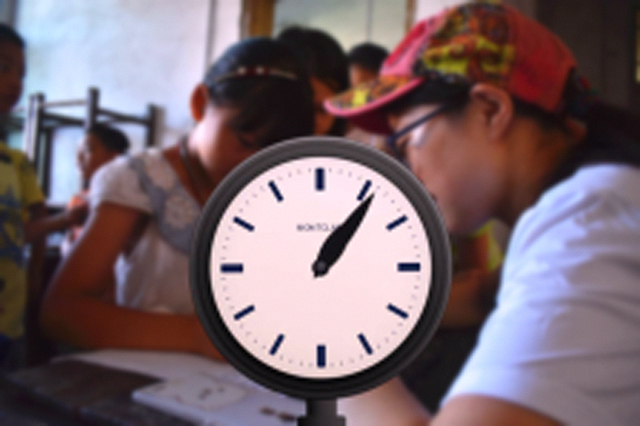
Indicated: 1 h 06 min
